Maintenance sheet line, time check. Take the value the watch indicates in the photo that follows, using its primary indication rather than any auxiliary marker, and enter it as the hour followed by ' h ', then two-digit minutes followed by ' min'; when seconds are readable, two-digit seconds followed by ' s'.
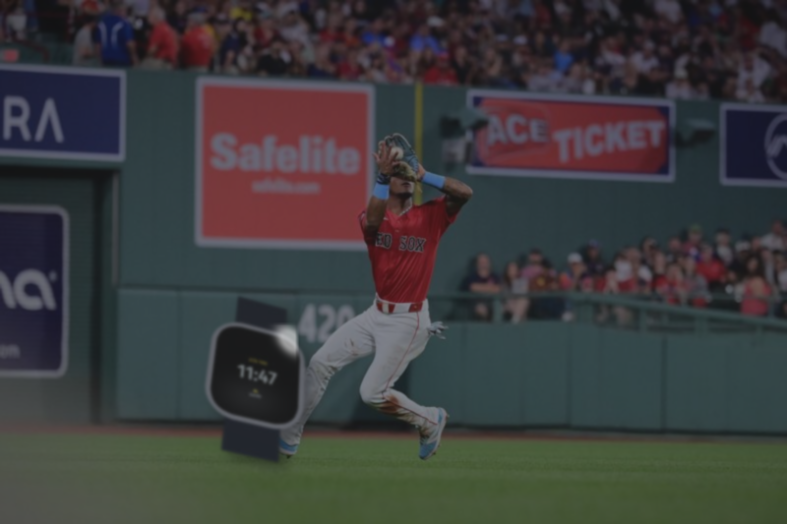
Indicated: 11 h 47 min
